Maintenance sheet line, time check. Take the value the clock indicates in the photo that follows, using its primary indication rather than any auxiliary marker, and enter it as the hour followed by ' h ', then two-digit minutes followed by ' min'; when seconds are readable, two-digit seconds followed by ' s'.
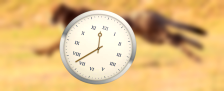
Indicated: 11 h 37 min
